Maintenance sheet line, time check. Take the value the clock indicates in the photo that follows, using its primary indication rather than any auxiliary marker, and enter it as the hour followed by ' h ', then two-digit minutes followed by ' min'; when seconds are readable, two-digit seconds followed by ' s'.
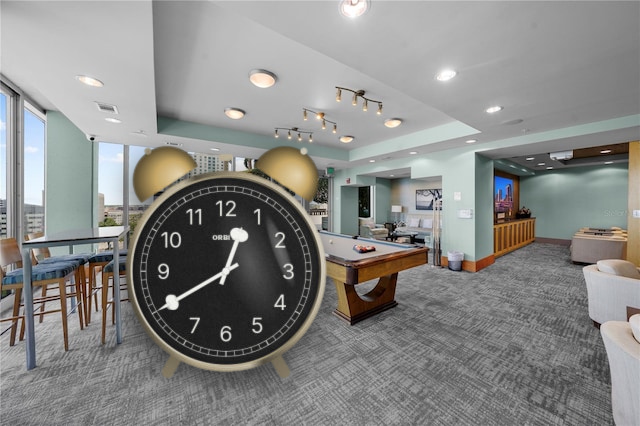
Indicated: 12 h 40 min
